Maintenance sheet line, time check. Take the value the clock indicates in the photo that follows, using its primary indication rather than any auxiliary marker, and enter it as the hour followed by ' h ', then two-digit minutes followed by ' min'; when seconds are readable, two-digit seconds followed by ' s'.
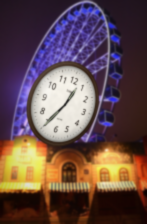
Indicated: 12 h 35 min
